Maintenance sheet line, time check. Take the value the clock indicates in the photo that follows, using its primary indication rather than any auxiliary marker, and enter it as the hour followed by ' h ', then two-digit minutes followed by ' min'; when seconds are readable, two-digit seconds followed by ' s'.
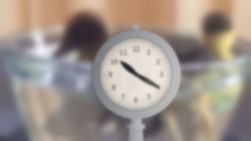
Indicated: 10 h 20 min
